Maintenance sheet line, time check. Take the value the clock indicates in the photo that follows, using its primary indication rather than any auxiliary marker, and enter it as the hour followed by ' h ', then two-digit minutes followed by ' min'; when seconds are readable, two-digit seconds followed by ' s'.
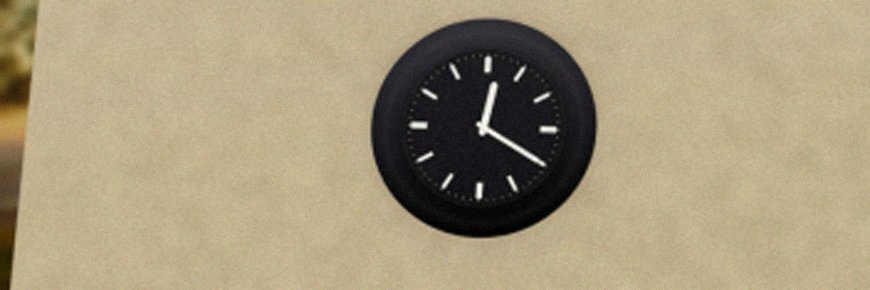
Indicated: 12 h 20 min
